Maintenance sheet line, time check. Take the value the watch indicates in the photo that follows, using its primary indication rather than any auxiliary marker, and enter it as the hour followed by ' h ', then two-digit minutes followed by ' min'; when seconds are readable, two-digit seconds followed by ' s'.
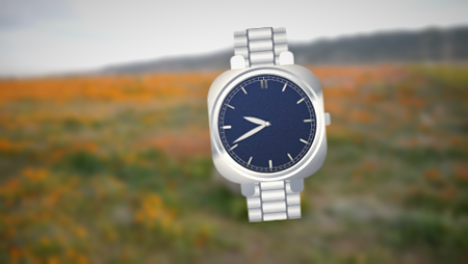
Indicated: 9 h 41 min
